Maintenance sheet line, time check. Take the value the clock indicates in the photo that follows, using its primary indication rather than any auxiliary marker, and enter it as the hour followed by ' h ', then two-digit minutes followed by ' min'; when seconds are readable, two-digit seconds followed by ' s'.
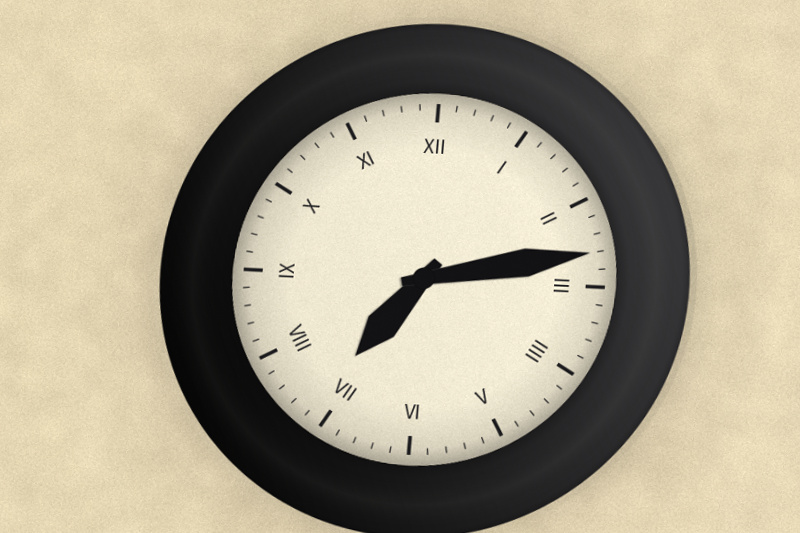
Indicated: 7 h 13 min
